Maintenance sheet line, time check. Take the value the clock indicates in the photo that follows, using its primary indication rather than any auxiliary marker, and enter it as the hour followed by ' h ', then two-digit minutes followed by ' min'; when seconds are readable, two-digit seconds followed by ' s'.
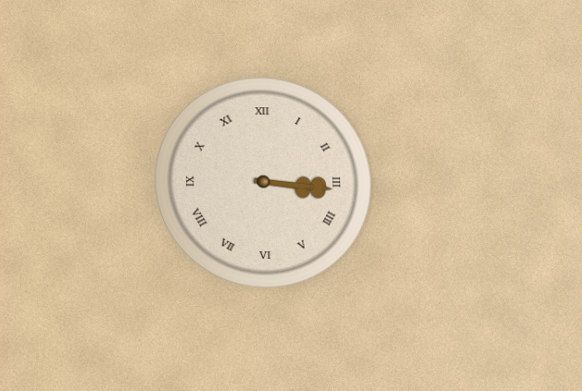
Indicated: 3 h 16 min
